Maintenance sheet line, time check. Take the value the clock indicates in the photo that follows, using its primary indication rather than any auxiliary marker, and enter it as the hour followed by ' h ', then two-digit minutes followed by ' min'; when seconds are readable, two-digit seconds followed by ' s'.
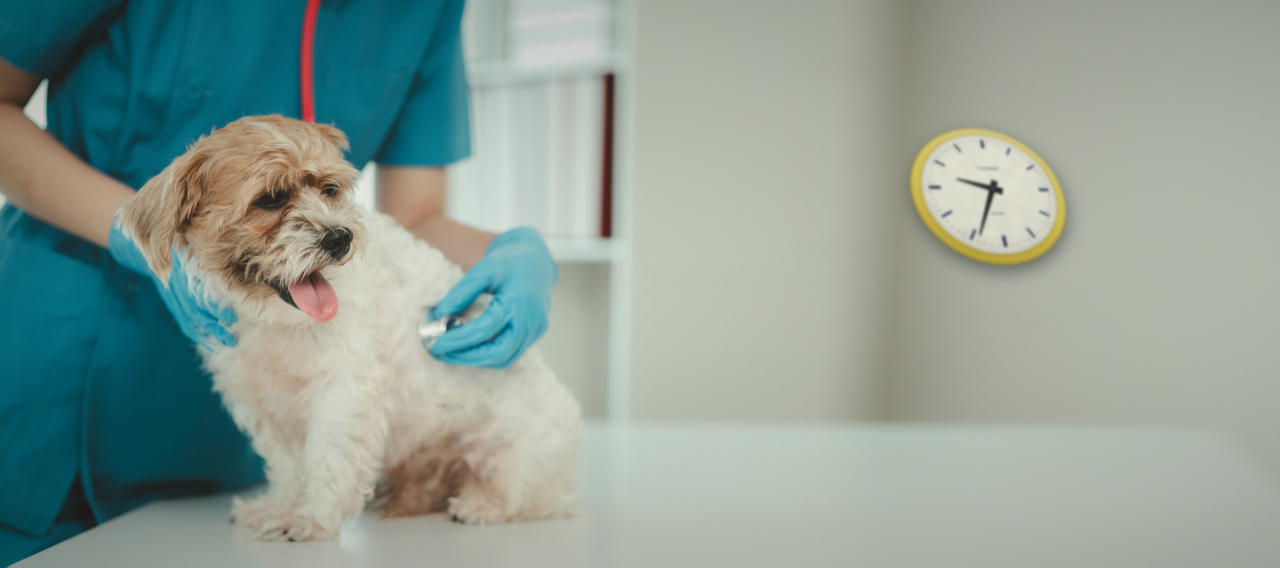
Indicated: 9 h 34 min
